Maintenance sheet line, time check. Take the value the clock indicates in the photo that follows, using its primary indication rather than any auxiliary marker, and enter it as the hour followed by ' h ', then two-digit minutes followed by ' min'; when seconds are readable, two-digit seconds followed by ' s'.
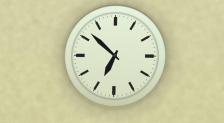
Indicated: 6 h 52 min
